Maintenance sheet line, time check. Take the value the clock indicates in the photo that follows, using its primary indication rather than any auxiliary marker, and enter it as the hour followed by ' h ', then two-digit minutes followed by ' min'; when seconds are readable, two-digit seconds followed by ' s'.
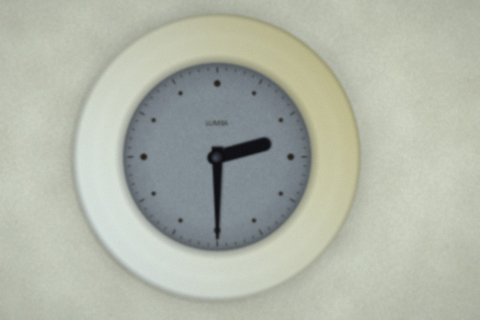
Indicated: 2 h 30 min
